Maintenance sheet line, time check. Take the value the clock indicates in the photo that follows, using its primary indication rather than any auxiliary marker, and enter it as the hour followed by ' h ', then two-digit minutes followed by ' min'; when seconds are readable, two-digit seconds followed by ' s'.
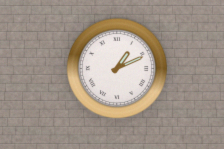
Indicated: 1 h 11 min
